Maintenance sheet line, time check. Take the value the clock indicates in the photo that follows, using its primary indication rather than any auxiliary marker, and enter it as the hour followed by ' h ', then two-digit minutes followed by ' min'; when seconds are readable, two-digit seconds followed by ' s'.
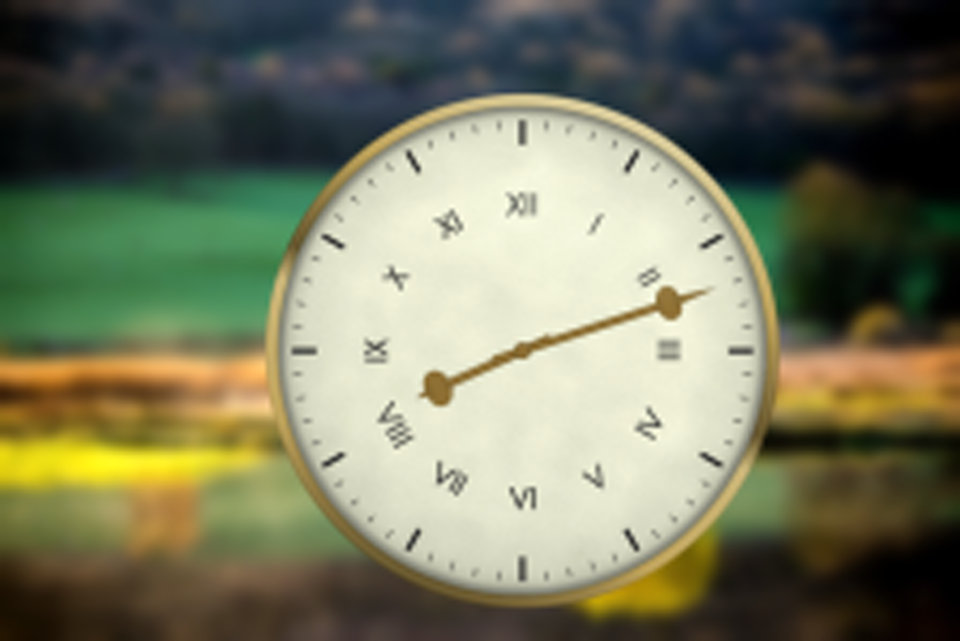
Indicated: 8 h 12 min
